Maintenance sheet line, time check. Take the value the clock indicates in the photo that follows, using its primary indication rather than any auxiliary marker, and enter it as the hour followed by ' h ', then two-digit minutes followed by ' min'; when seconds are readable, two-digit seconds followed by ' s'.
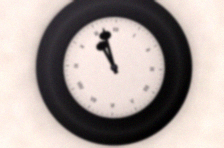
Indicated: 10 h 57 min
